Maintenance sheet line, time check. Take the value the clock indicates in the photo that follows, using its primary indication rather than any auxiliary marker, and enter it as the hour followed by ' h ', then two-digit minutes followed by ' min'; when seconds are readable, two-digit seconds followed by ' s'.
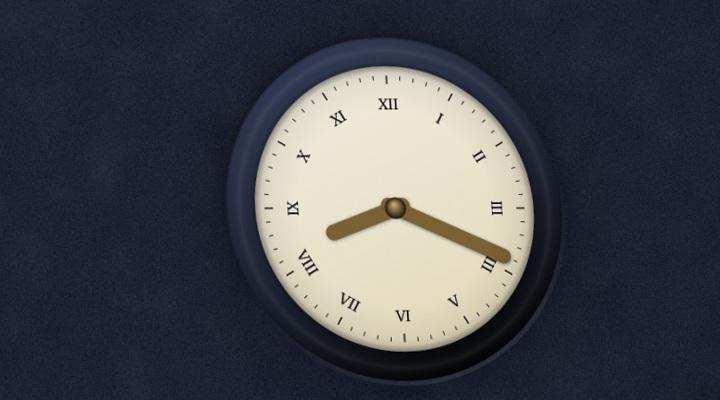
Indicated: 8 h 19 min
